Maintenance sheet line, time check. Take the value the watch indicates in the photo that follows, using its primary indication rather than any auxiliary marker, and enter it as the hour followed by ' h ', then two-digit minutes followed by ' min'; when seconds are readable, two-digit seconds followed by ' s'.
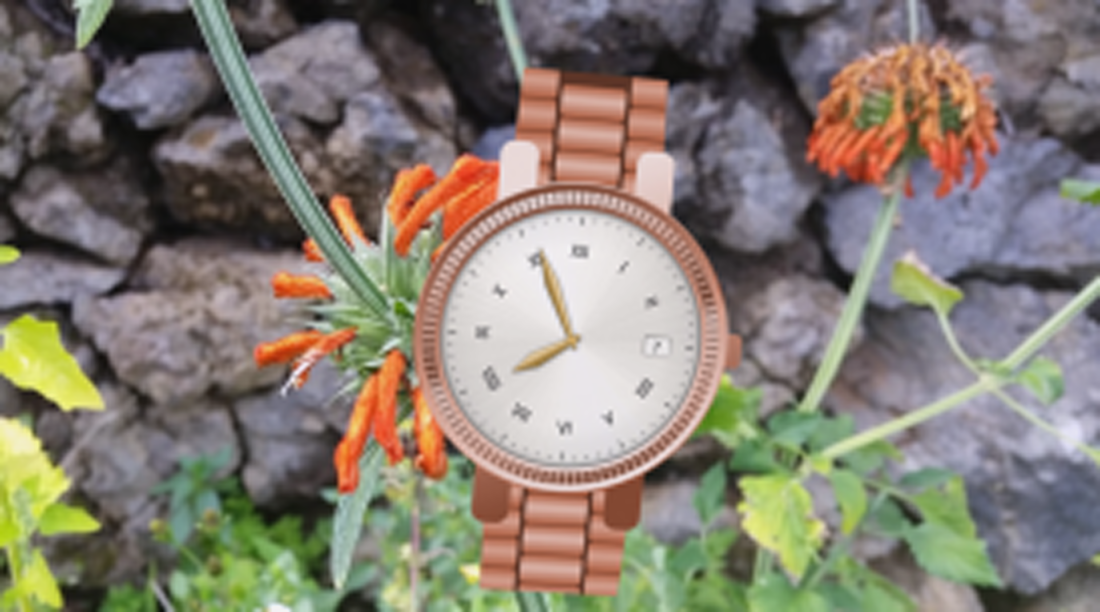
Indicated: 7 h 56 min
